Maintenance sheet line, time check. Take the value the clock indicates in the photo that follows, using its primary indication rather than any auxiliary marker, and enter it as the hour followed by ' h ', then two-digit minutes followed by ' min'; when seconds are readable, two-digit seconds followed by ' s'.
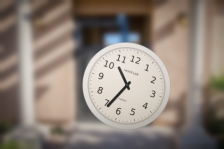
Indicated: 10 h 34 min
